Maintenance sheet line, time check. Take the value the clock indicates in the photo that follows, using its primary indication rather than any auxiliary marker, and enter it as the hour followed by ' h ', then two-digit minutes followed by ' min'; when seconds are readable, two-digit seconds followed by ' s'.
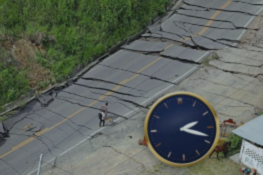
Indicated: 2 h 18 min
